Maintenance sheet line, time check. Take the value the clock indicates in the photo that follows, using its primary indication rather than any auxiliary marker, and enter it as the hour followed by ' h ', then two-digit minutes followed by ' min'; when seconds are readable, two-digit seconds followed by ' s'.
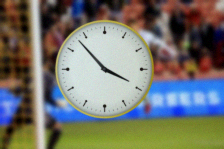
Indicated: 3 h 53 min
